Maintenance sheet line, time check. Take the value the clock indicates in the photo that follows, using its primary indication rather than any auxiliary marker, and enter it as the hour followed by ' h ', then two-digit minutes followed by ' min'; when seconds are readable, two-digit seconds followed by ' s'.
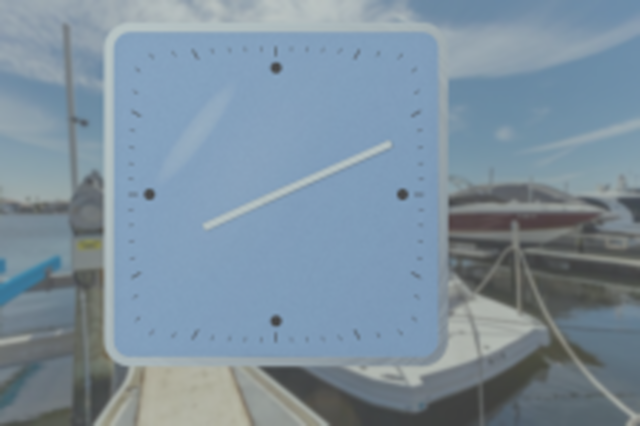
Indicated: 8 h 11 min
